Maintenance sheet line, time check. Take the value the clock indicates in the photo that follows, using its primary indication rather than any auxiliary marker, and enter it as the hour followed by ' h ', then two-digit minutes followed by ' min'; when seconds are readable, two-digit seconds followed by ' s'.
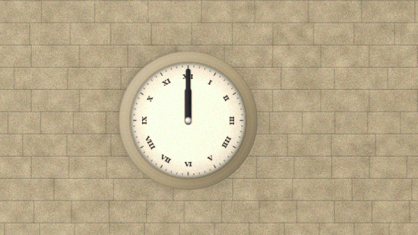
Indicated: 12 h 00 min
